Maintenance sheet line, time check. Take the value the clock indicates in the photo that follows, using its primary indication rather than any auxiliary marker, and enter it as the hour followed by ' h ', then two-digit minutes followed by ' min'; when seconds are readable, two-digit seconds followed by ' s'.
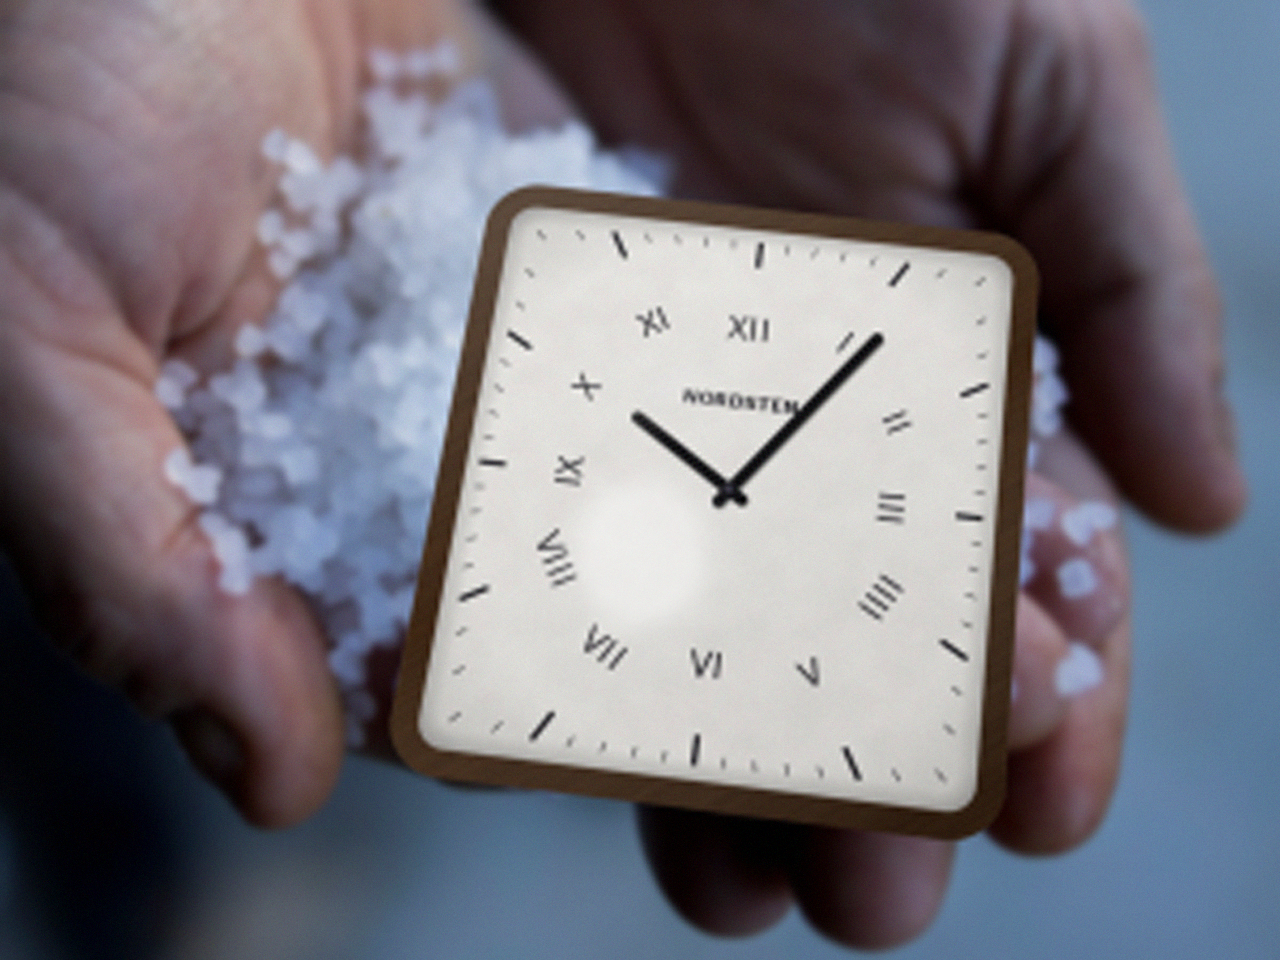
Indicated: 10 h 06 min
